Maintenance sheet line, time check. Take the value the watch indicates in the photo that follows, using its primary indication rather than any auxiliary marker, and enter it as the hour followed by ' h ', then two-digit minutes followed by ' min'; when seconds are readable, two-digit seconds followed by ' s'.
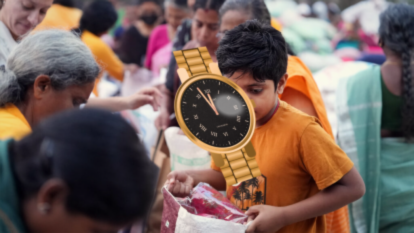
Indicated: 11 h 57 min
